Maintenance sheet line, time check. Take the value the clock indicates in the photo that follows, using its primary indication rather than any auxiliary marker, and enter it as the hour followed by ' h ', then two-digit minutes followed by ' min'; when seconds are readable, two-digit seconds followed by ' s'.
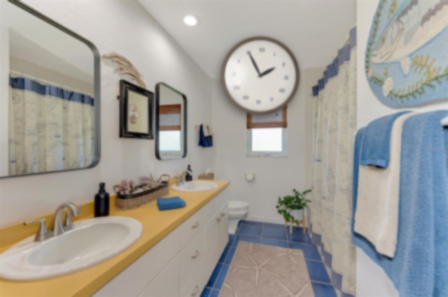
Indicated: 1 h 55 min
